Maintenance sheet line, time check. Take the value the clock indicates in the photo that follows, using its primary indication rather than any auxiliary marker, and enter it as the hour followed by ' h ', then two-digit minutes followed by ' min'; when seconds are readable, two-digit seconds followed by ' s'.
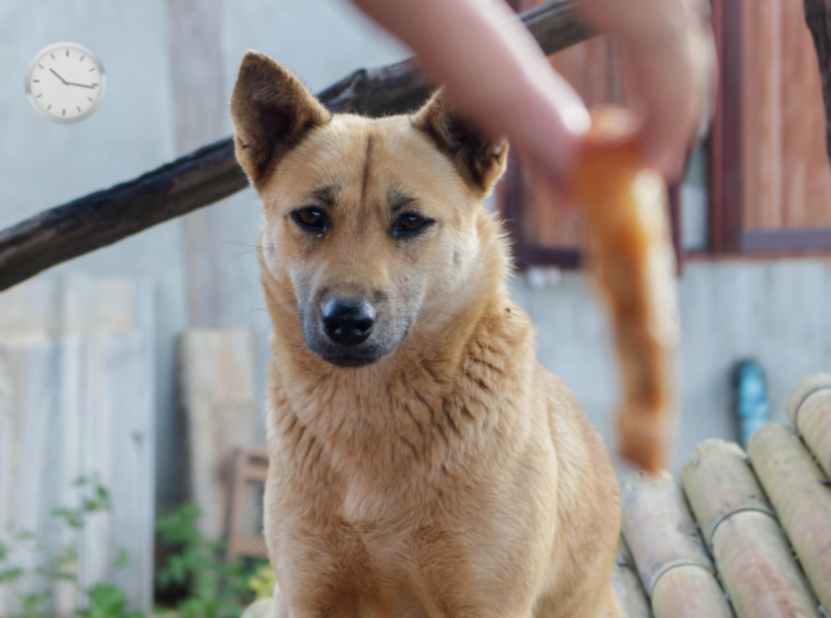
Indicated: 10 h 16 min
